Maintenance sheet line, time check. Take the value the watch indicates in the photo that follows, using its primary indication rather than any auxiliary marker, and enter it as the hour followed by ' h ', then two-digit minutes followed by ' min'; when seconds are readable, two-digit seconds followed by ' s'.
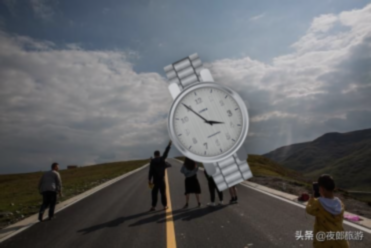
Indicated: 3 h 55 min
